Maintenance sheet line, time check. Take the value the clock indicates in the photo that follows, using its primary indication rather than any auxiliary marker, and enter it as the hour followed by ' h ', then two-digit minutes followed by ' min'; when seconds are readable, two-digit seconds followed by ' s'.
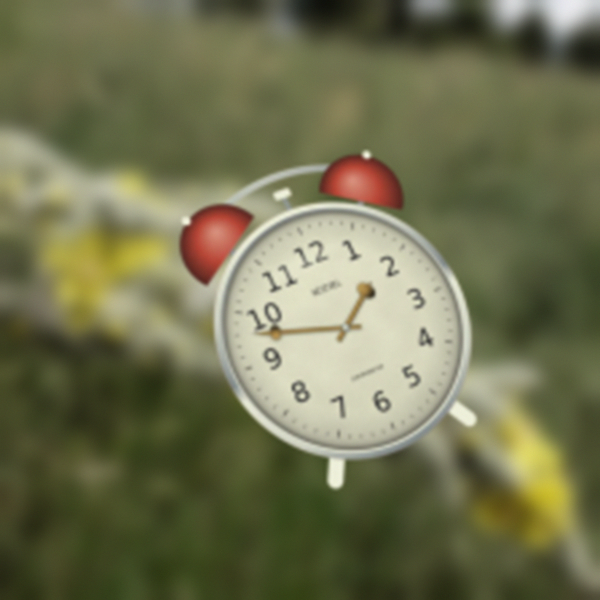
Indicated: 1 h 48 min
